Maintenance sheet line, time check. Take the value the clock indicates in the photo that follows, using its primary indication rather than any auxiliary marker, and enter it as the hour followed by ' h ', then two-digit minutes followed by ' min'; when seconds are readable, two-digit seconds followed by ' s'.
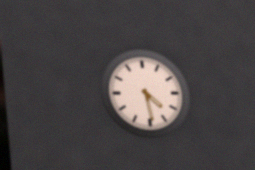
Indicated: 4 h 29 min
